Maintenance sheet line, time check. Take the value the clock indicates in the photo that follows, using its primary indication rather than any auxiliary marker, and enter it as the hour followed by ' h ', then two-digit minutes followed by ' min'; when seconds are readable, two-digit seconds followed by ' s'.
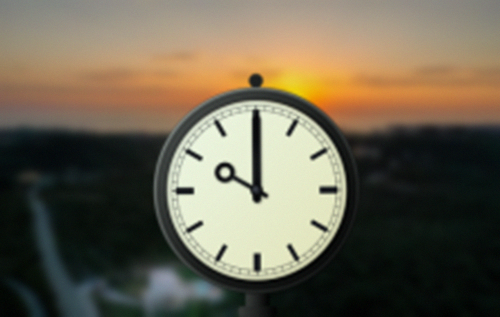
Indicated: 10 h 00 min
